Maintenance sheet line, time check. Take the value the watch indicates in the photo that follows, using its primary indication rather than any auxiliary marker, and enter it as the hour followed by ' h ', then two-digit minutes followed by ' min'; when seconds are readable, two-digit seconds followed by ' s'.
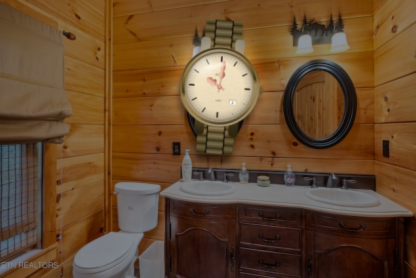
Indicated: 10 h 01 min
